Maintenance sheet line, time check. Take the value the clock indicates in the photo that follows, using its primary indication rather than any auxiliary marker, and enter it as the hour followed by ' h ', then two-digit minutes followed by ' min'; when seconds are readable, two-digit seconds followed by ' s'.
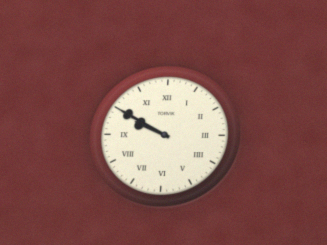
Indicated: 9 h 50 min
